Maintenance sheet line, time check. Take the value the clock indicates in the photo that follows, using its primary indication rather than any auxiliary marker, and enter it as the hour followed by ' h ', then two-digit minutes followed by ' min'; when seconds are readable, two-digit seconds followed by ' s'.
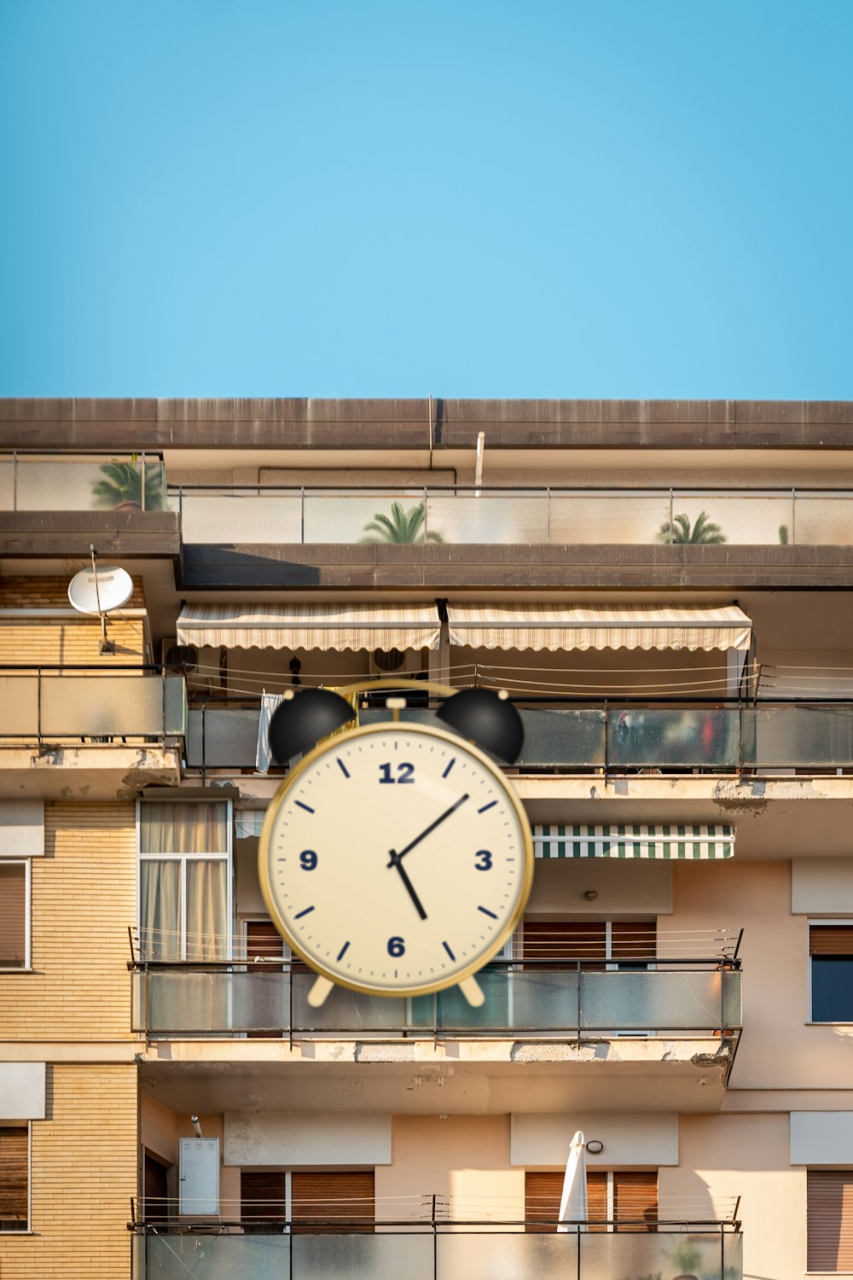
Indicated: 5 h 08 min
